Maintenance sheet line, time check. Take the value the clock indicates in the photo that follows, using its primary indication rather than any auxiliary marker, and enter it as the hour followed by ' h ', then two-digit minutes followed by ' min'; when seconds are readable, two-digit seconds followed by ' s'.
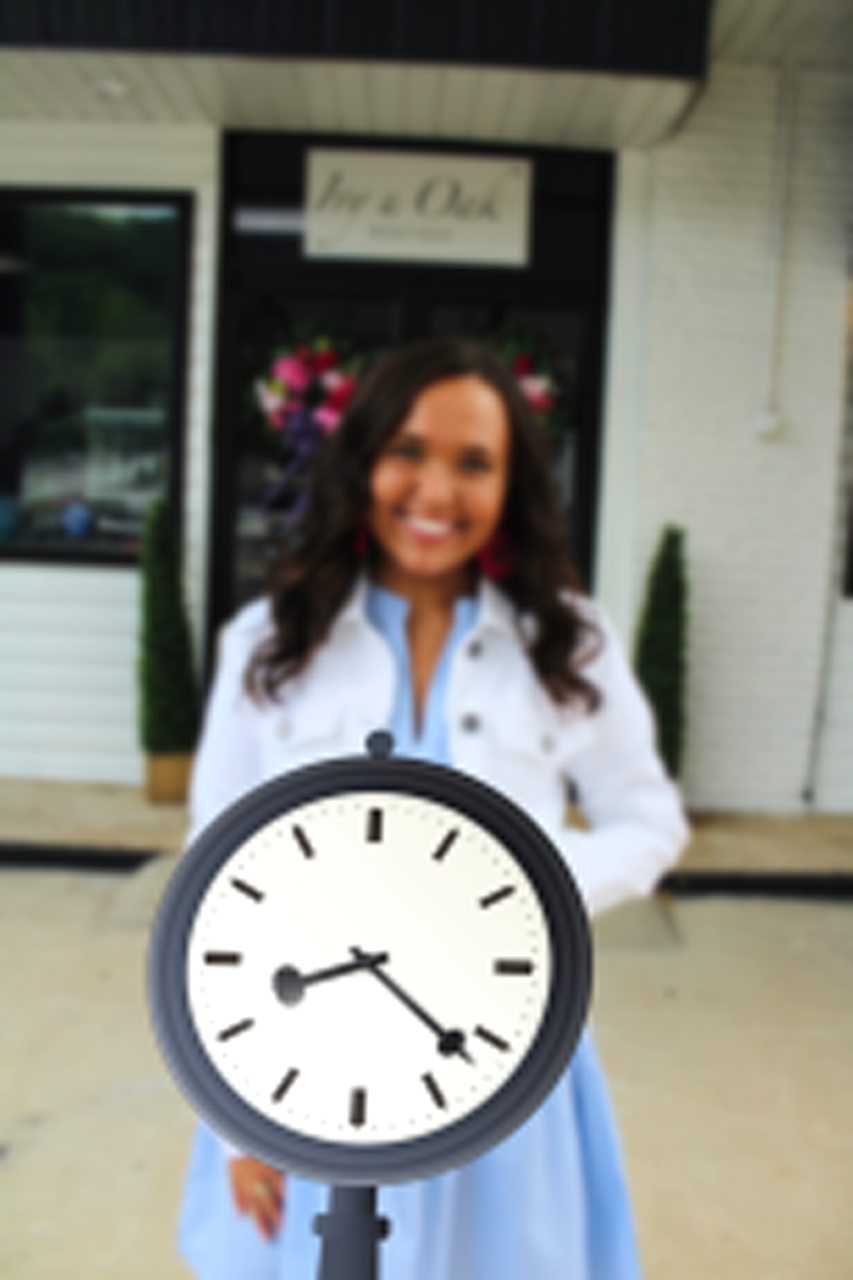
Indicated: 8 h 22 min
